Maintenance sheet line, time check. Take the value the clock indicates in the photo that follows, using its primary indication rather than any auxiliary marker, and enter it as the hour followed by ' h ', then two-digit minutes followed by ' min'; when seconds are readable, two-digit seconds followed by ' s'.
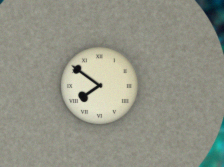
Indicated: 7 h 51 min
